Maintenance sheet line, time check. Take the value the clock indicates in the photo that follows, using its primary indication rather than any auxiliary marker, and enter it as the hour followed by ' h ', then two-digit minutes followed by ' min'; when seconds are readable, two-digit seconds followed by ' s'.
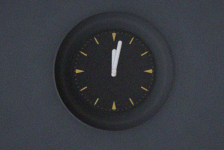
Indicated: 12 h 02 min
